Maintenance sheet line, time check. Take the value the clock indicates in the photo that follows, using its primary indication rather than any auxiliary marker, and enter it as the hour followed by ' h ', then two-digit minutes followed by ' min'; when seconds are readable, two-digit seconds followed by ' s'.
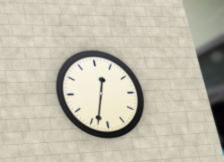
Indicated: 12 h 33 min
